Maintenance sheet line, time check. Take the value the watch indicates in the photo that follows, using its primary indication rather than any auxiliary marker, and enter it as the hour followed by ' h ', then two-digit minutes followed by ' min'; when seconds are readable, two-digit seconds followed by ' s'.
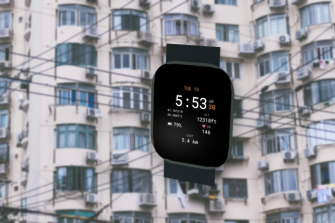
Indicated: 5 h 53 min
